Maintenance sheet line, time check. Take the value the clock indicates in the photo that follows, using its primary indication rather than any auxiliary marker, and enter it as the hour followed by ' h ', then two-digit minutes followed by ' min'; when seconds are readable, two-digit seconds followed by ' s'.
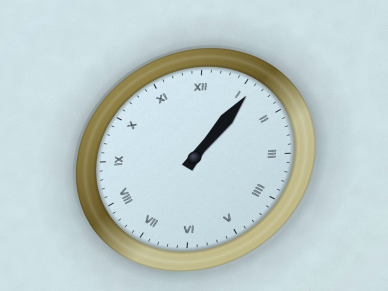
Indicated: 1 h 06 min
